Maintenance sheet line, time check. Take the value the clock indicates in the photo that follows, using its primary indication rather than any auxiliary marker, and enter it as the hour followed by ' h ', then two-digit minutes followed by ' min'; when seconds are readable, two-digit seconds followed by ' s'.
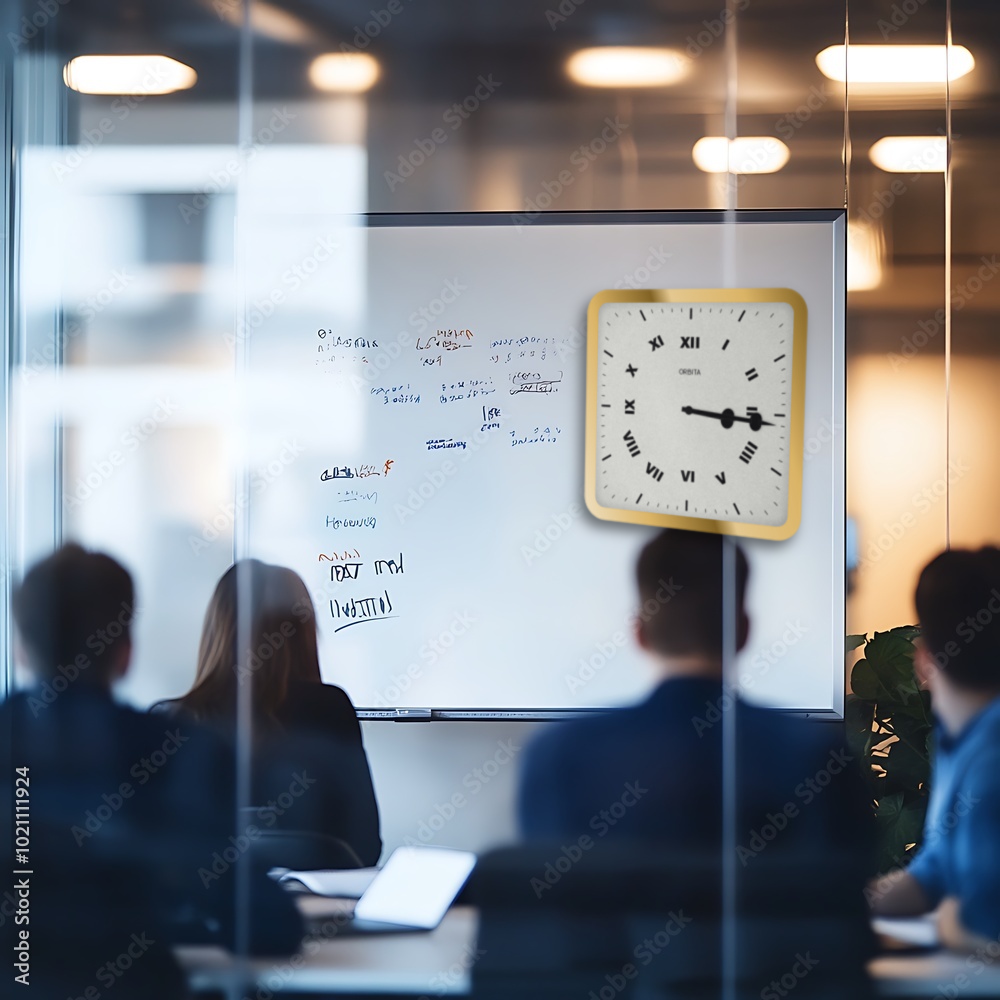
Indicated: 3 h 16 min
